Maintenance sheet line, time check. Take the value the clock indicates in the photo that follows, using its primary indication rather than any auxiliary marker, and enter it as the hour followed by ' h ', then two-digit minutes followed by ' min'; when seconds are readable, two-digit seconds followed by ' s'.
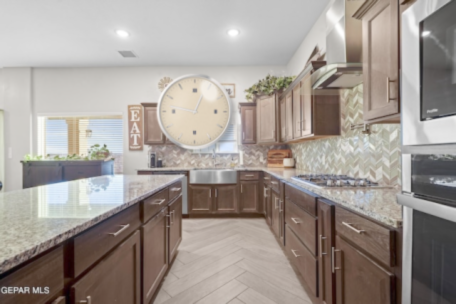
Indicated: 12 h 47 min
